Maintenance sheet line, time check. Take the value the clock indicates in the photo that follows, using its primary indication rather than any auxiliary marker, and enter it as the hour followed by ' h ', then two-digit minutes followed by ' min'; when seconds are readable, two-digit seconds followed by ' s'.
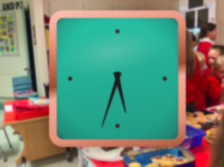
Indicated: 5 h 33 min
